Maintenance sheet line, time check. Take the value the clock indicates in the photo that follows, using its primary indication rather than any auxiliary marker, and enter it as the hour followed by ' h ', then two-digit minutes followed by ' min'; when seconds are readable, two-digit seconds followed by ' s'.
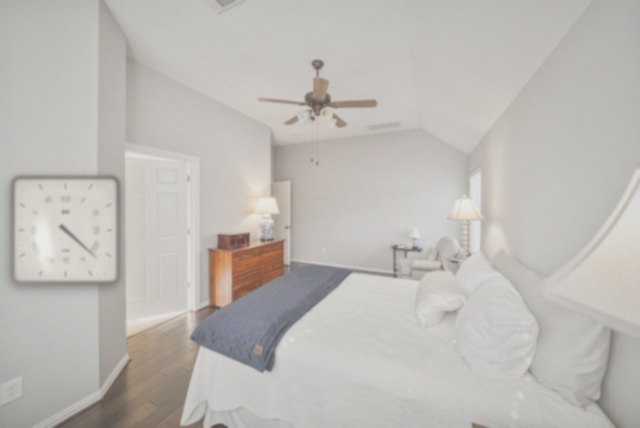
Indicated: 4 h 22 min
